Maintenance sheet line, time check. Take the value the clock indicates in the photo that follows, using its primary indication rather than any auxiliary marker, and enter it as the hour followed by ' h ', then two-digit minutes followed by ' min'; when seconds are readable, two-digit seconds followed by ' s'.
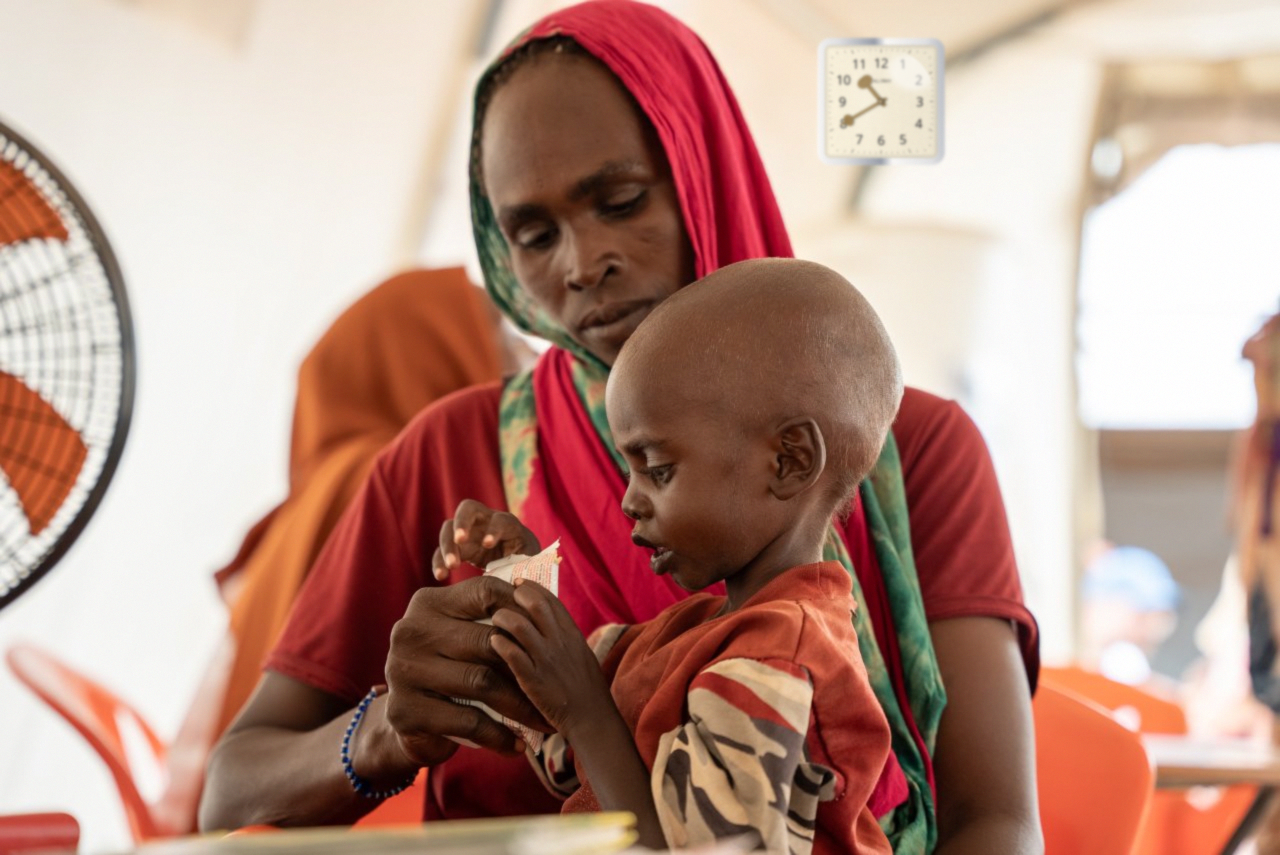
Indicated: 10 h 40 min
